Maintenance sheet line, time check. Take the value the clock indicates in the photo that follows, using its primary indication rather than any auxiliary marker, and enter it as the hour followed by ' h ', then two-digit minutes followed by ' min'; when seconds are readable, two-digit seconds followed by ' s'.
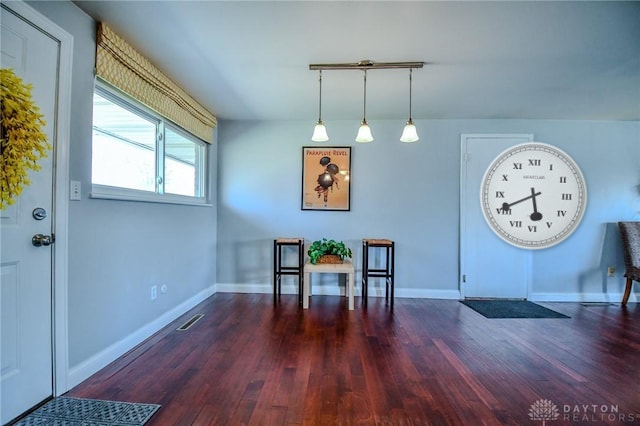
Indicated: 5 h 41 min
